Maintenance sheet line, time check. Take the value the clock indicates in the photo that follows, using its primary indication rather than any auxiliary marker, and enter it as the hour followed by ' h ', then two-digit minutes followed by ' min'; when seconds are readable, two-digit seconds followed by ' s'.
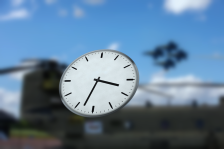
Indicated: 3 h 33 min
